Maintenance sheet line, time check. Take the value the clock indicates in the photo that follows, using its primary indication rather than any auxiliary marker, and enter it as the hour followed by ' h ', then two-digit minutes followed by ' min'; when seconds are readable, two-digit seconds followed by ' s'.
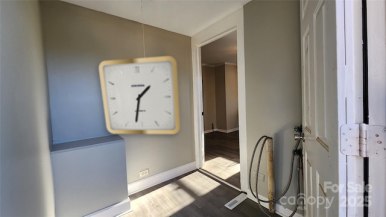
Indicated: 1 h 32 min
